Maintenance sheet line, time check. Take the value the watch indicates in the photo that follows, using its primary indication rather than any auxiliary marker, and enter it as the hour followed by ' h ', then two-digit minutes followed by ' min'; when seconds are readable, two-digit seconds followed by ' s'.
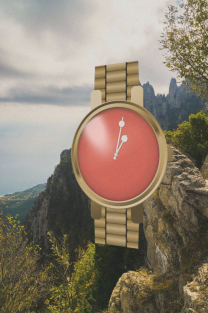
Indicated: 1 h 02 min
